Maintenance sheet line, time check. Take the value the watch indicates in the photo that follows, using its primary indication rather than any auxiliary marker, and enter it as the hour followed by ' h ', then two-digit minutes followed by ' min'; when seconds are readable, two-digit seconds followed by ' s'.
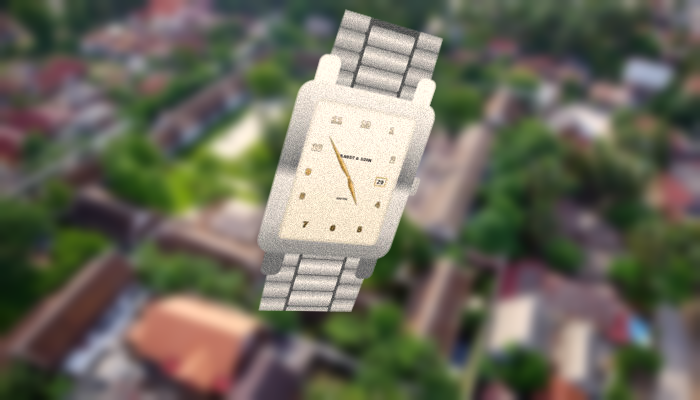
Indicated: 4 h 53 min
